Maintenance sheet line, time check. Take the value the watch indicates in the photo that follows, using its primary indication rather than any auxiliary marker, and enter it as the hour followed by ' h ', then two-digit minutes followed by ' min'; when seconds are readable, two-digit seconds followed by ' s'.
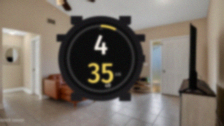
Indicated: 4 h 35 min
